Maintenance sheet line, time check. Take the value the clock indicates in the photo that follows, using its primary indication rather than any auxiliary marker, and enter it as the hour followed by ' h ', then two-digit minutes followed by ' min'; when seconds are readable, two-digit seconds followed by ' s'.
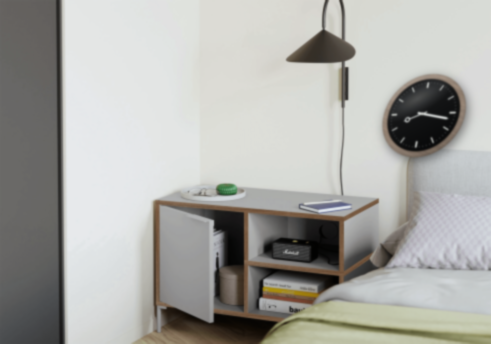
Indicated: 8 h 17 min
